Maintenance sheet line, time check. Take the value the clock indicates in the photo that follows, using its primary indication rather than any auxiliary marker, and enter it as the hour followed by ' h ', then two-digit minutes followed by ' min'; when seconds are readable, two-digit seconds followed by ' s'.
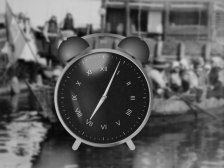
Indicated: 7 h 04 min
